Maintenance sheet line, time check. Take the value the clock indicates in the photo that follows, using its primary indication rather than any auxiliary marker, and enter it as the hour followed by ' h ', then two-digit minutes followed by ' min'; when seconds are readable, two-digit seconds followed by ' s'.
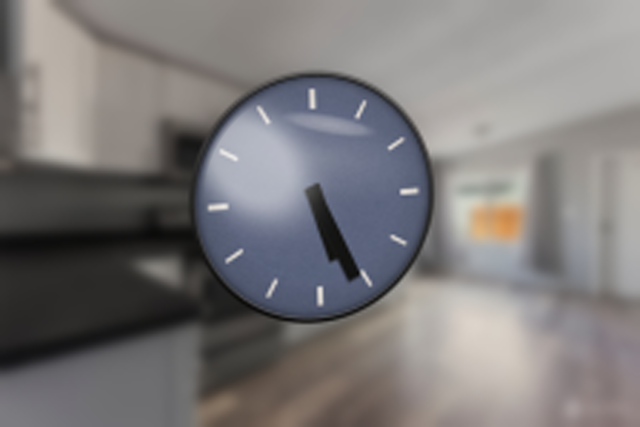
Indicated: 5 h 26 min
